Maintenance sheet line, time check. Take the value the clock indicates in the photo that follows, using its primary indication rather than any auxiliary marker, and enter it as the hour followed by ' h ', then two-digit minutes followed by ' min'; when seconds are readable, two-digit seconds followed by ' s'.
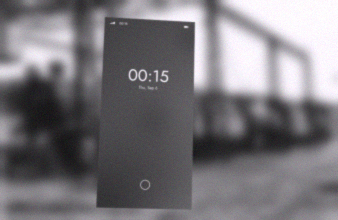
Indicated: 0 h 15 min
